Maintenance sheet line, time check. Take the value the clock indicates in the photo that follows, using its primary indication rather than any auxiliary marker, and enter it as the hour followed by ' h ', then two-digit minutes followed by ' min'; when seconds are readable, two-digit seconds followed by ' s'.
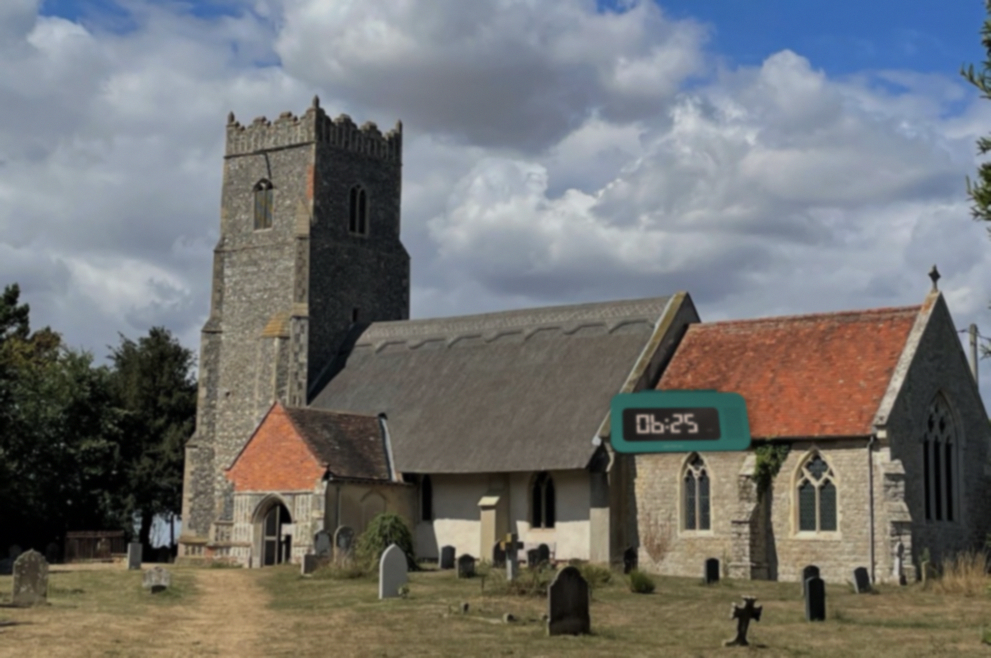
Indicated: 6 h 25 min
